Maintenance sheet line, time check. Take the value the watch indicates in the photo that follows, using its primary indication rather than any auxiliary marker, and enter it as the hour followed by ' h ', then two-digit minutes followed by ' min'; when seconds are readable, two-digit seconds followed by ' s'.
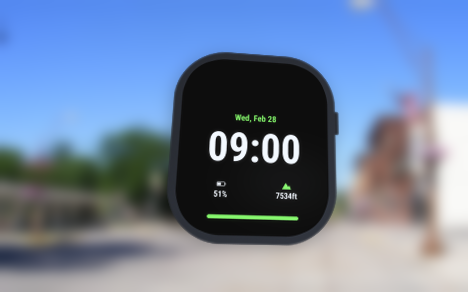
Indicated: 9 h 00 min
